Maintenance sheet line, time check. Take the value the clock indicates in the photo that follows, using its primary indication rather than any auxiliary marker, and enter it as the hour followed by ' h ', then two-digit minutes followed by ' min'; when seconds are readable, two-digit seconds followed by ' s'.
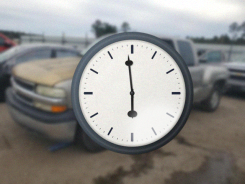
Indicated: 5 h 59 min
